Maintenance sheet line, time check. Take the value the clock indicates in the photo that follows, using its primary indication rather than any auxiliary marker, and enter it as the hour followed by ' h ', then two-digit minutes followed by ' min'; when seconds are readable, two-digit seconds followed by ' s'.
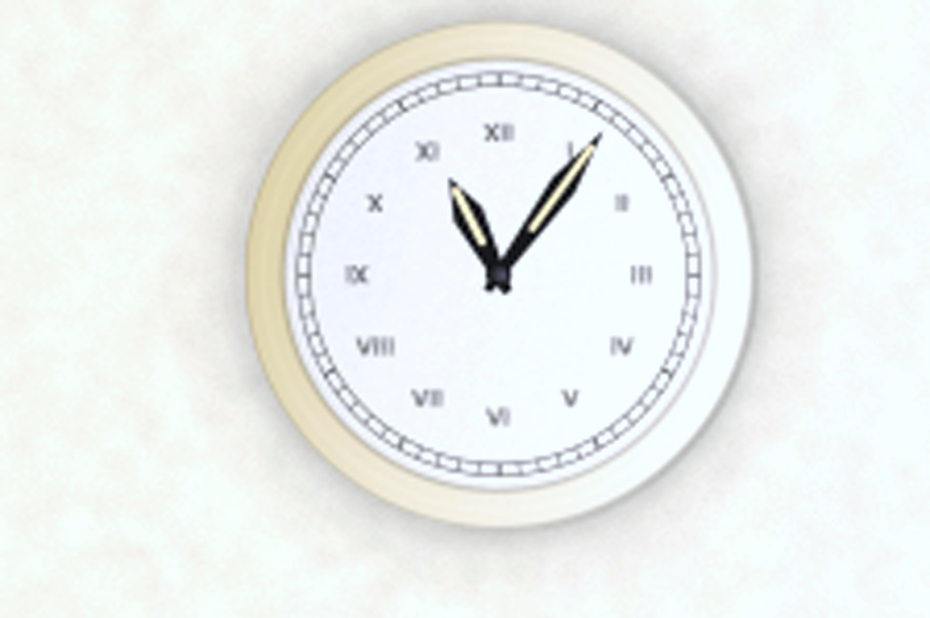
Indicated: 11 h 06 min
